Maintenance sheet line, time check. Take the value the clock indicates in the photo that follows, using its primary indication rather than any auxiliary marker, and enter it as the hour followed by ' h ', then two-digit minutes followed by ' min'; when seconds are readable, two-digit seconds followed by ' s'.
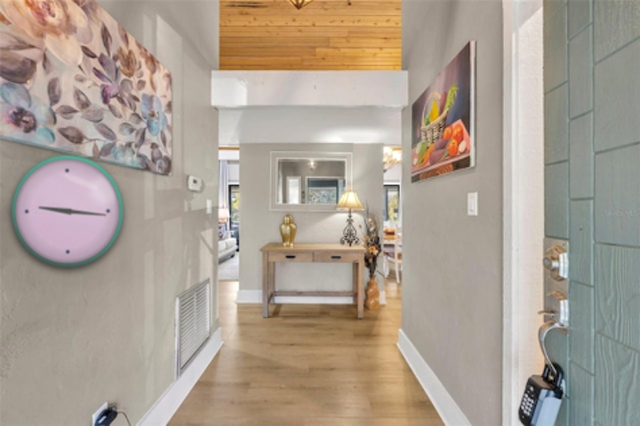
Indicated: 9 h 16 min
